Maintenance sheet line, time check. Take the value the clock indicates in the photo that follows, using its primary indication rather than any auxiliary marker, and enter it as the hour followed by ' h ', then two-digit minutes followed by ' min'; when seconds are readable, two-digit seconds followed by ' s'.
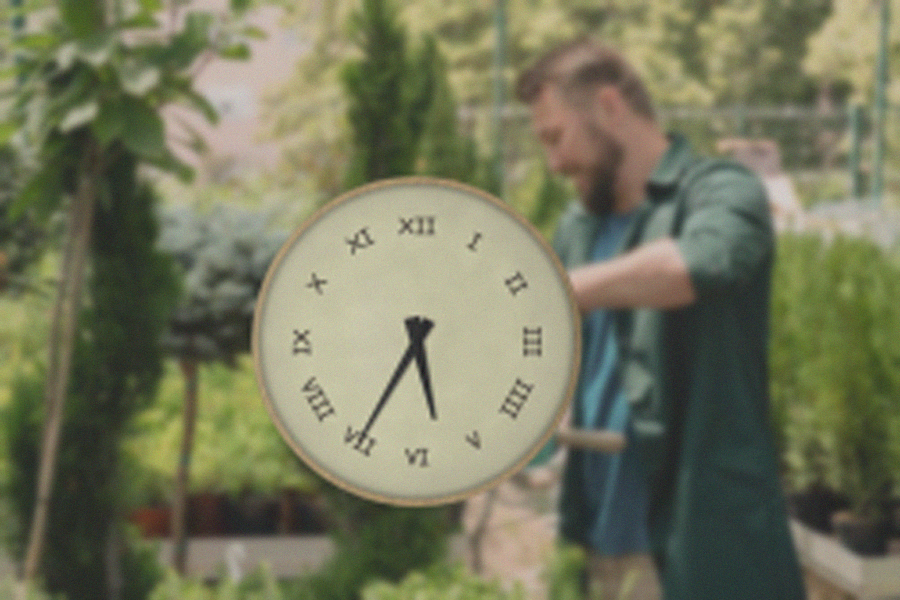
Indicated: 5 h 35 min
